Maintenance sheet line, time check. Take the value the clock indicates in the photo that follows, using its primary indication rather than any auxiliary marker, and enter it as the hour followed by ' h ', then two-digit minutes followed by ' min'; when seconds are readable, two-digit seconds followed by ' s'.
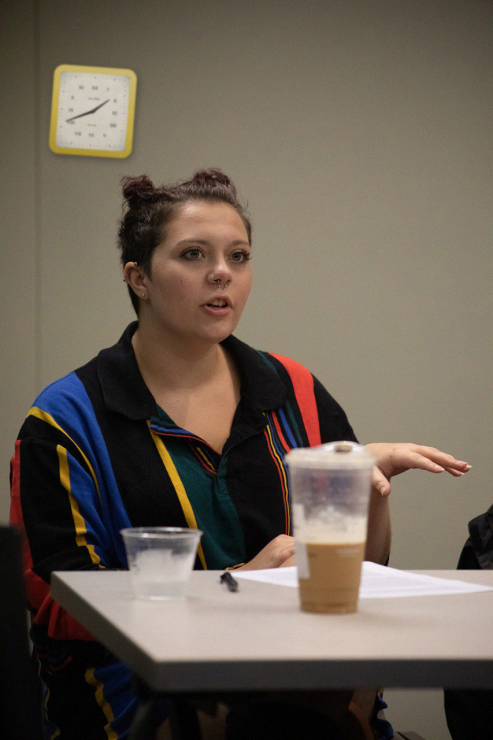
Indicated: 1 h 41 min
